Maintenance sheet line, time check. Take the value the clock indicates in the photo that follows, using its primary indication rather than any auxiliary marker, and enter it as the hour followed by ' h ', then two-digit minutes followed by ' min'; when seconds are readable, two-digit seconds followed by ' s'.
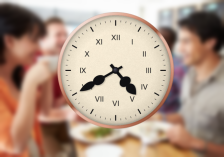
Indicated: 4 h 40 min
